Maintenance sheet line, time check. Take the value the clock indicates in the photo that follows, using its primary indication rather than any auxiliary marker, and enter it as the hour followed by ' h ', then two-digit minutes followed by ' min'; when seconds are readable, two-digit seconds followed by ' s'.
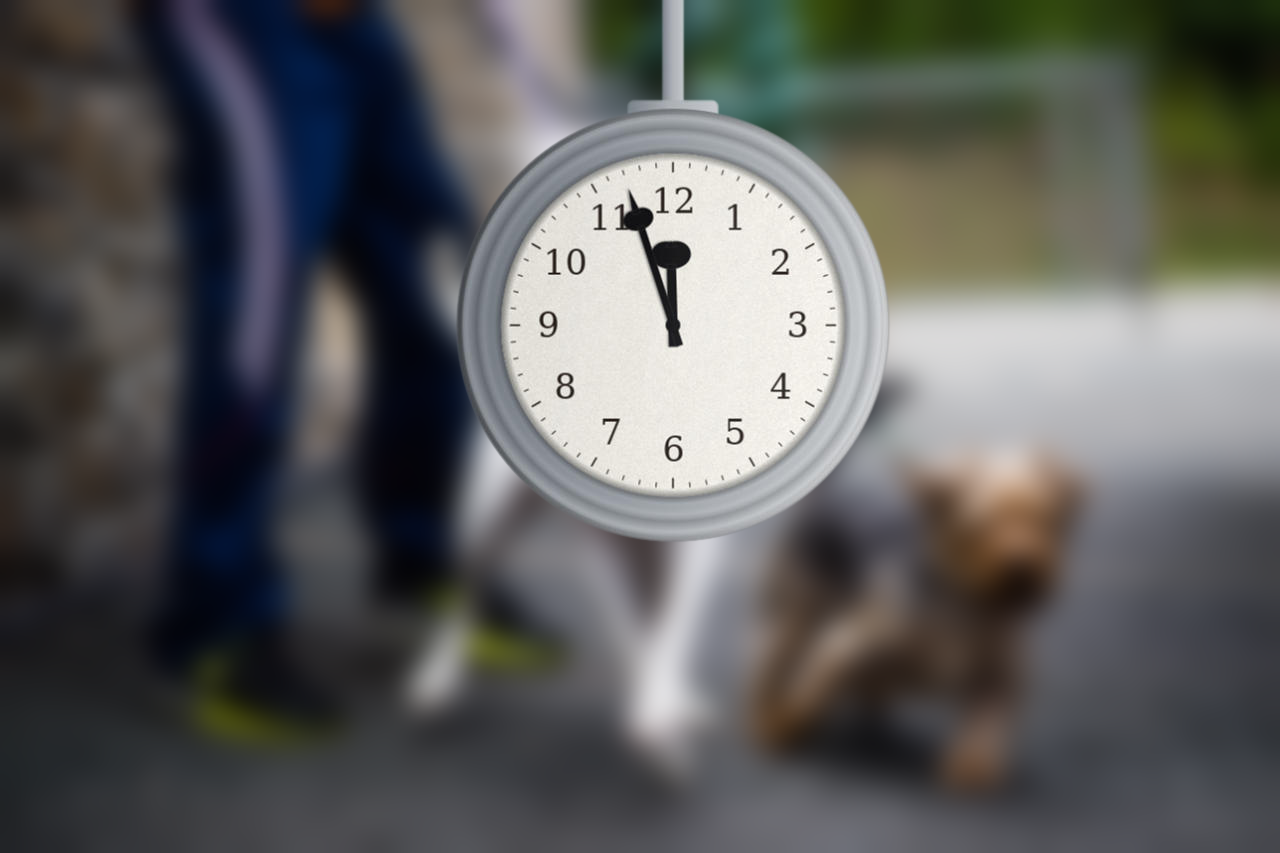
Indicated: 11 h 57 min
